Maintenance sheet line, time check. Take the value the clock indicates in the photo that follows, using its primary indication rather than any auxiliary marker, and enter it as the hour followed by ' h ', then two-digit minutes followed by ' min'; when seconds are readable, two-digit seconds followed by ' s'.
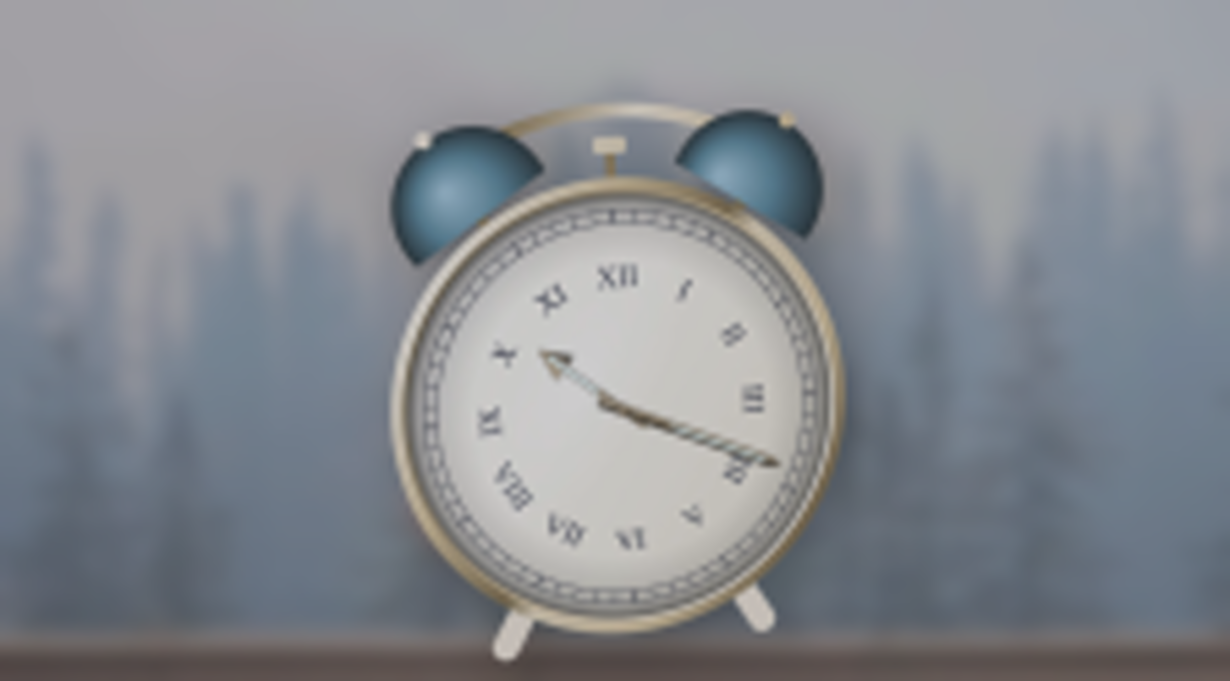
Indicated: 10 h 19 min
